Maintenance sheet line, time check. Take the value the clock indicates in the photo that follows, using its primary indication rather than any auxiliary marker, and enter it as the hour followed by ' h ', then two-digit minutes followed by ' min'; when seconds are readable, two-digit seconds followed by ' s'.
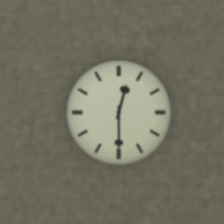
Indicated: 12 h 30 min
